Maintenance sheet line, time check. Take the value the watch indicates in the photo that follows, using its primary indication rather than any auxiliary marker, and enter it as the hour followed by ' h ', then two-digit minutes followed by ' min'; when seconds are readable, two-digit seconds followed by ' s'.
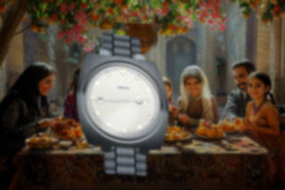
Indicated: 2 h 44 min
